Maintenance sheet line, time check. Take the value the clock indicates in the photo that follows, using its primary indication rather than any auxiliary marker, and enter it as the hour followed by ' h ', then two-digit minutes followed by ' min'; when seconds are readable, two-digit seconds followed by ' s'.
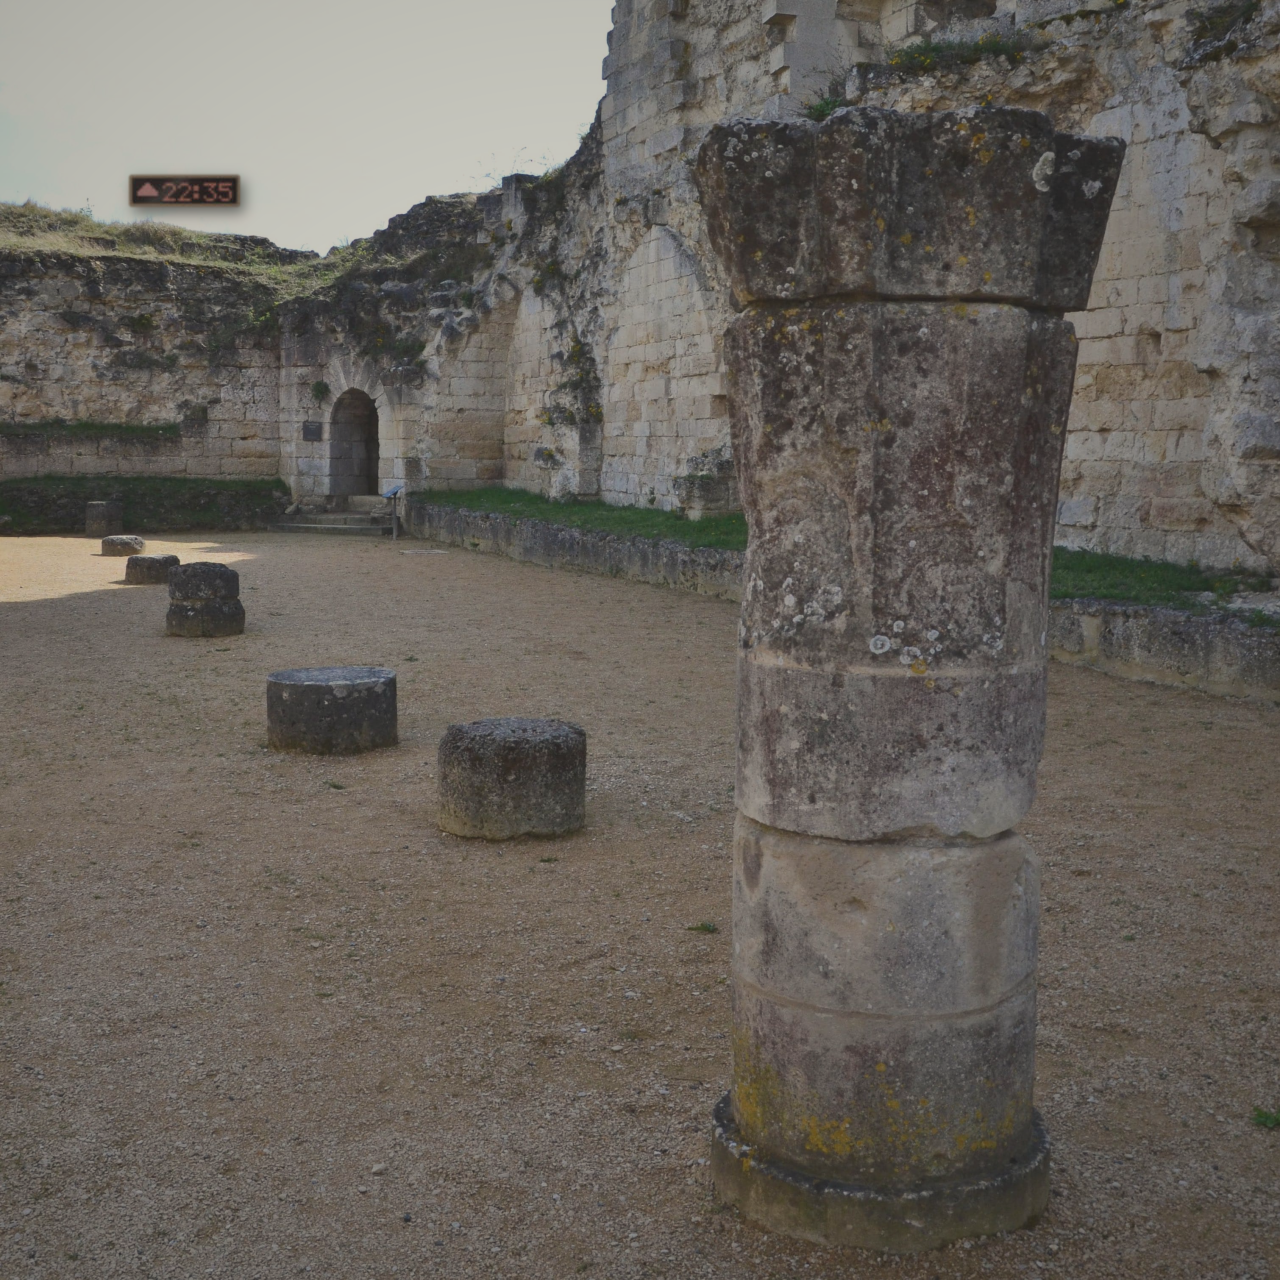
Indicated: 22 h 35 min
